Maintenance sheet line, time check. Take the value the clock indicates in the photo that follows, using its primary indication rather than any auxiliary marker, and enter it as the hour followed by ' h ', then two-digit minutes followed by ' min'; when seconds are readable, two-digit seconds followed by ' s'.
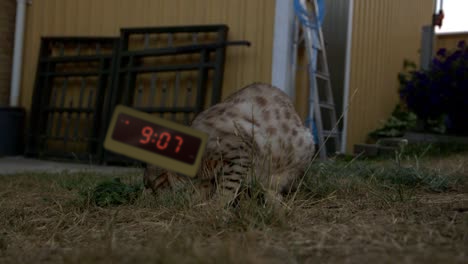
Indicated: 9 h 07 min
